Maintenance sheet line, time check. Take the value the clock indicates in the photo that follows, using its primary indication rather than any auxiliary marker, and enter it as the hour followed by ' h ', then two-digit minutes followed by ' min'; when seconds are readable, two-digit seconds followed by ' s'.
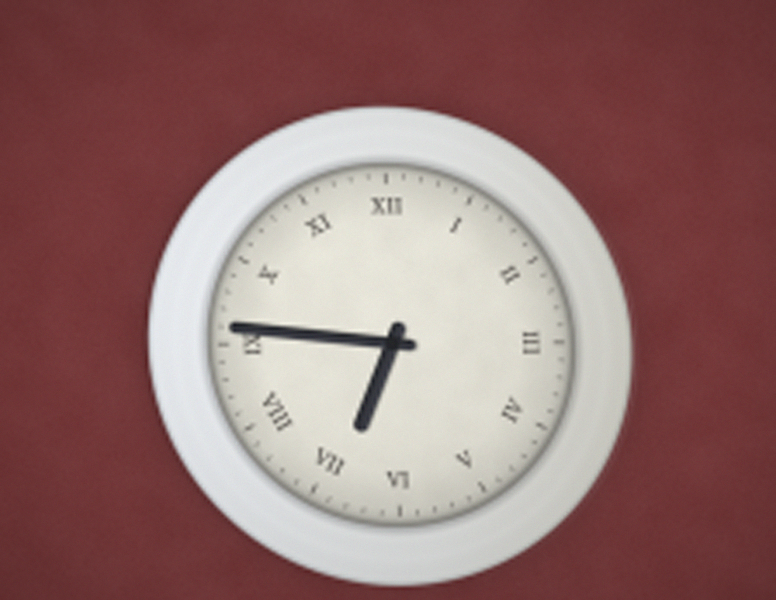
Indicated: 6 h 46 min
